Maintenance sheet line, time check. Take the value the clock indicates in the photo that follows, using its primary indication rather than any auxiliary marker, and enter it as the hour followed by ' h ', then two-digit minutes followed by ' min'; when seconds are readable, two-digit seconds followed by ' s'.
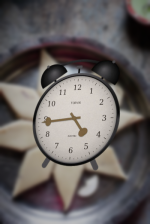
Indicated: 4 h 44 min
